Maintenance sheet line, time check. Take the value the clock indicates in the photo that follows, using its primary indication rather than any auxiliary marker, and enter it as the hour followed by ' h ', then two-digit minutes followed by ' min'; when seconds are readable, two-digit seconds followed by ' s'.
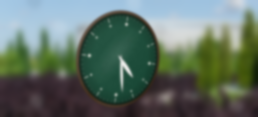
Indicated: 4 h 28 min
